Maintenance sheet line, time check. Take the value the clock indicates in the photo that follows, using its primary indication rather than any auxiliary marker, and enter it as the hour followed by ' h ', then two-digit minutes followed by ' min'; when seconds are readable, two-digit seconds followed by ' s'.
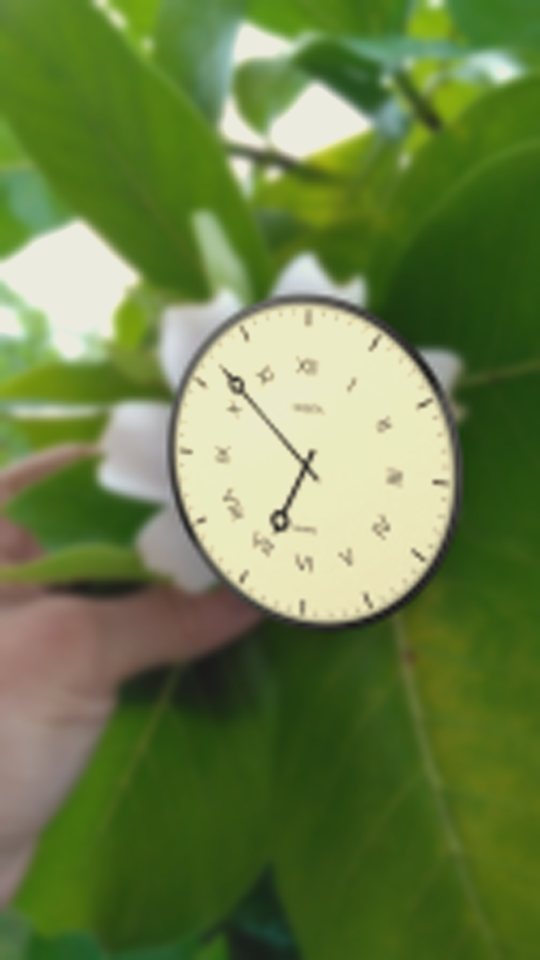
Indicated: 6 h 52 min
